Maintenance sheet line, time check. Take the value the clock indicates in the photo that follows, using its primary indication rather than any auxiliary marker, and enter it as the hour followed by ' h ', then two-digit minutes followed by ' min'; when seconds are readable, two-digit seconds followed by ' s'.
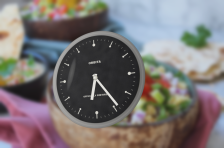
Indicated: 6 h 24 min
